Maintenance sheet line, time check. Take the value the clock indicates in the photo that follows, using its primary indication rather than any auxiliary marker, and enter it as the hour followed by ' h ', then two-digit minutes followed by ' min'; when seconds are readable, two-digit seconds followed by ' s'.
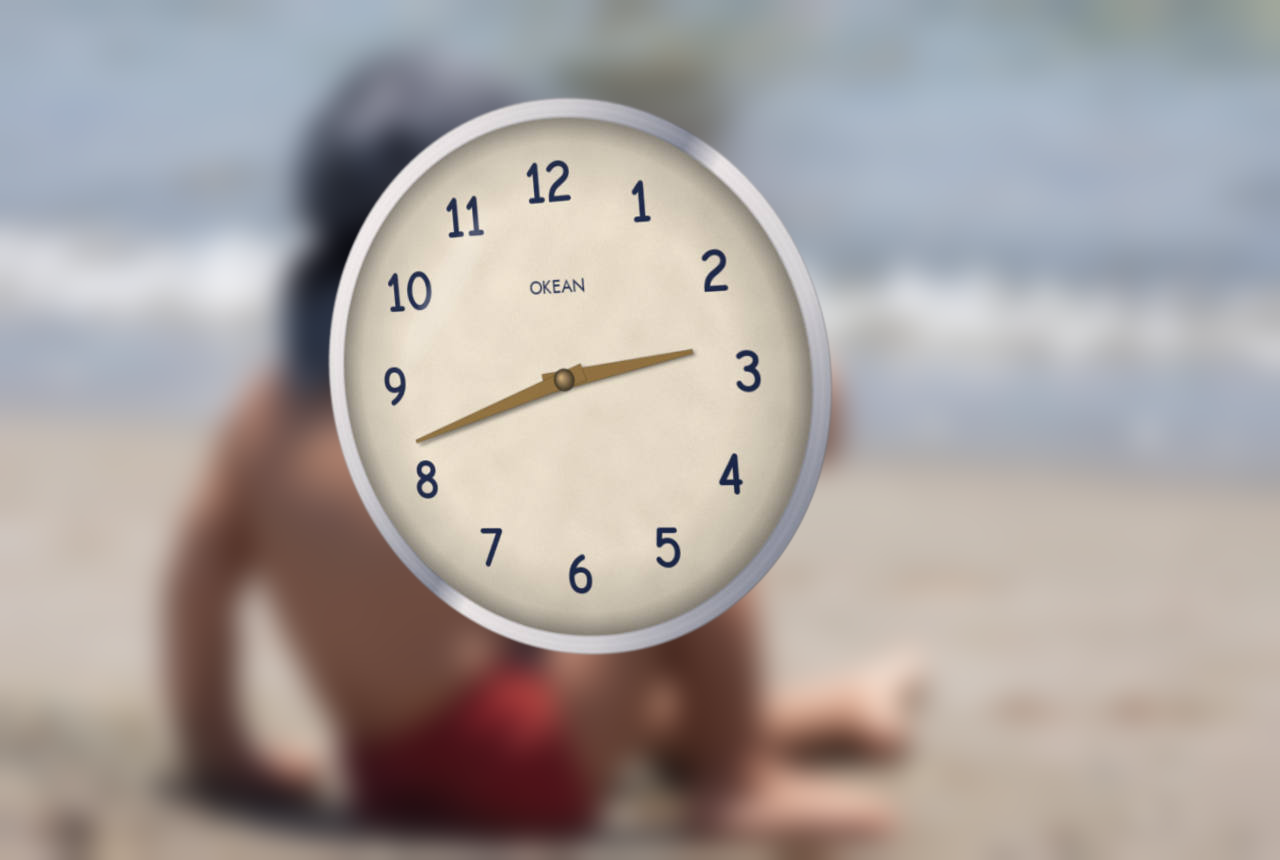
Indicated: 2 h 42 min
